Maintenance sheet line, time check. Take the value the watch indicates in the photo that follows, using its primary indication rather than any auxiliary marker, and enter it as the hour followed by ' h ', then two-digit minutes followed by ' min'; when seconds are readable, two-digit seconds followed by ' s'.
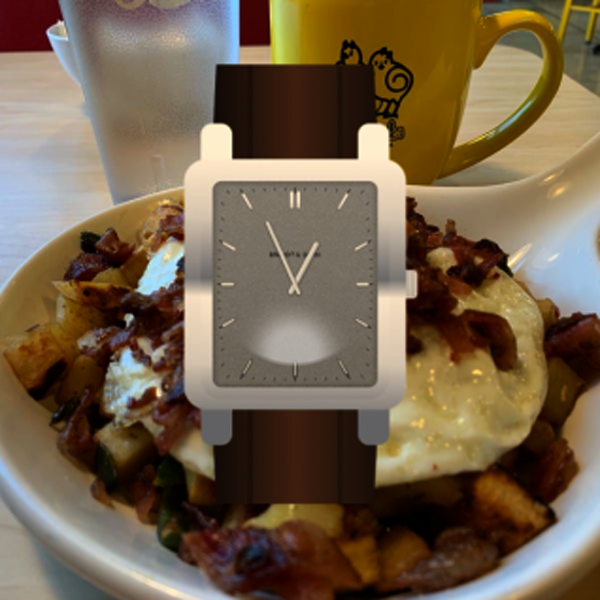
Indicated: 12 h 56 min
